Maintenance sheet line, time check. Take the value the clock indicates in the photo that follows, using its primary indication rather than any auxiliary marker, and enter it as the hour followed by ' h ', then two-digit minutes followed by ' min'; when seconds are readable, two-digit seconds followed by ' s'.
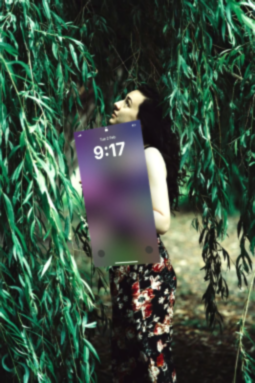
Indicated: 9 h 17 min
